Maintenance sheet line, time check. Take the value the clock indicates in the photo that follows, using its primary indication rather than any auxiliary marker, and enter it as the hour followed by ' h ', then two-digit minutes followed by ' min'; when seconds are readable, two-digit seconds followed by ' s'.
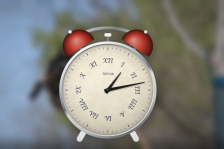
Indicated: 1 h 13 min
